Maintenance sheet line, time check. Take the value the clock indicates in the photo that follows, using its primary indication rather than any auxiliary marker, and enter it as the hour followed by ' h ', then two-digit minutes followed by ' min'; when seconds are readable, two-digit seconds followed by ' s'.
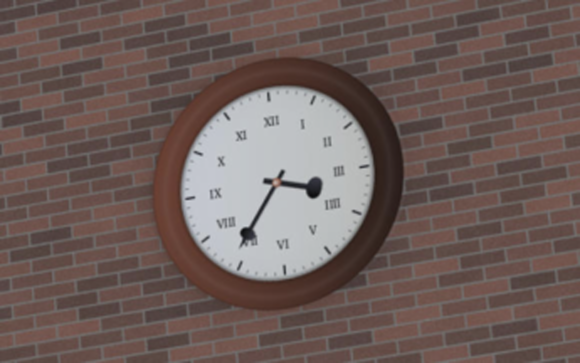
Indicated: 3 h 36 min
